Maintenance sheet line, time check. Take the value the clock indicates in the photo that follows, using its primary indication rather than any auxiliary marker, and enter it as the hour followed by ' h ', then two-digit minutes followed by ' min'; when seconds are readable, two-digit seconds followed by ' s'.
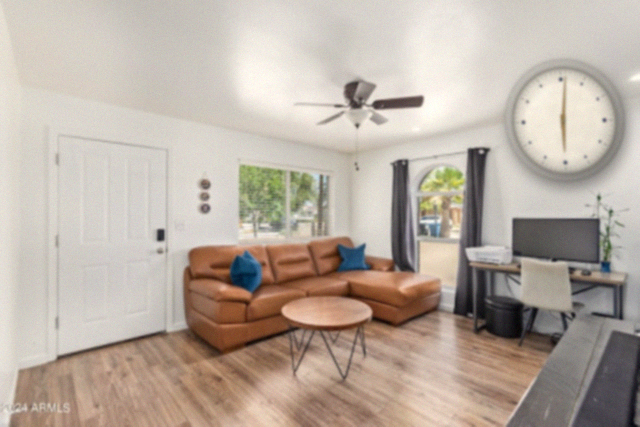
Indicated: 6 h 01 min
